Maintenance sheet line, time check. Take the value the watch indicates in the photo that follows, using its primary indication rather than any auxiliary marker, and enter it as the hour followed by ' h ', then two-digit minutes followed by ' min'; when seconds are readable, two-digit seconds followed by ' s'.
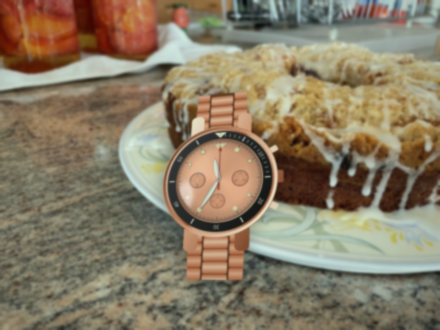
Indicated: 11 h 35 min
